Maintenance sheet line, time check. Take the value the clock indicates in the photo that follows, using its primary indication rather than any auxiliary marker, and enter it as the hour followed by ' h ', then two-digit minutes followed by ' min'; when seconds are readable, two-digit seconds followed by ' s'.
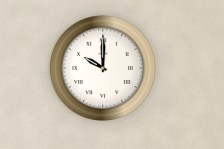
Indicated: 10 h 00 min
